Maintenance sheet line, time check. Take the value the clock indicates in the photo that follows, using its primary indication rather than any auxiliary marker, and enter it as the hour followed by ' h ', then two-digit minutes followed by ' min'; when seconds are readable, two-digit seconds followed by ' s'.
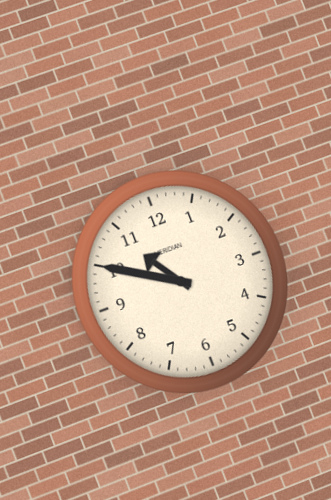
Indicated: 10 h 50 min
